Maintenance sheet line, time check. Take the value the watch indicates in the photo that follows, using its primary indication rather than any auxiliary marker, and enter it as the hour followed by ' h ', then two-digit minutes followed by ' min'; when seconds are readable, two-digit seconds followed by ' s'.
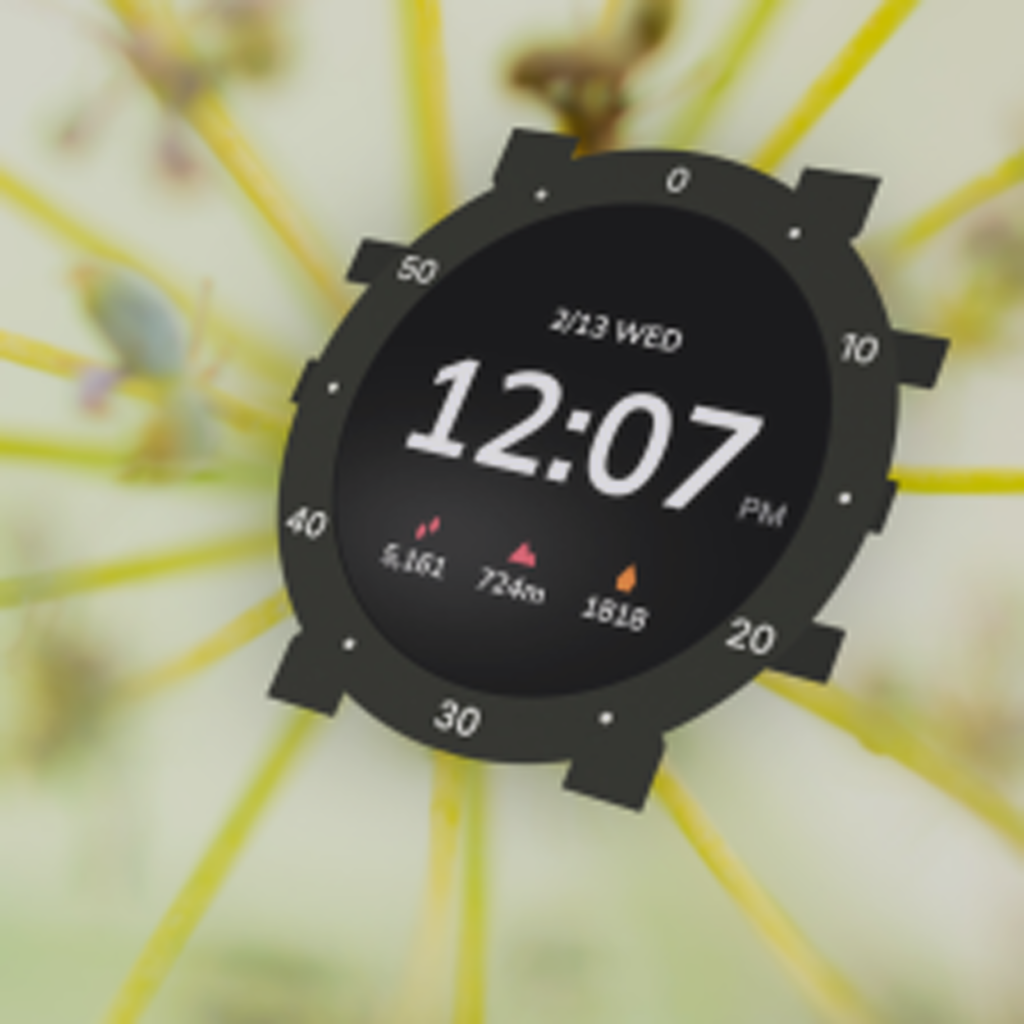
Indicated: 12 h 07 min
